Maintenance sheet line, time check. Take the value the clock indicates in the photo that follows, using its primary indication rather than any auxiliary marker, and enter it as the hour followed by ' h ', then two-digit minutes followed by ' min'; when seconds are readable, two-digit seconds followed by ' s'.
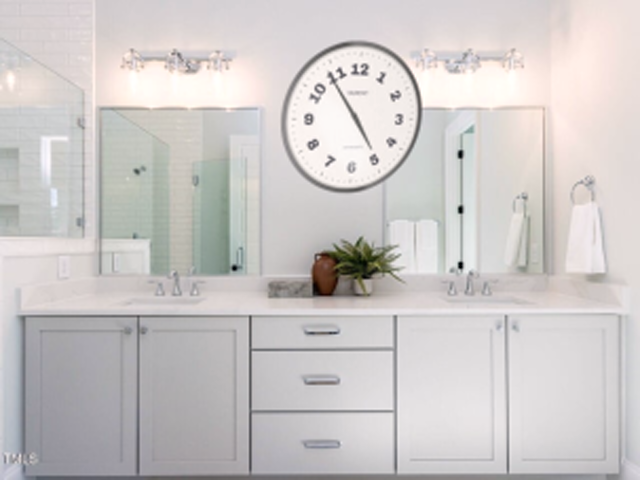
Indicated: 4 h 54 min
